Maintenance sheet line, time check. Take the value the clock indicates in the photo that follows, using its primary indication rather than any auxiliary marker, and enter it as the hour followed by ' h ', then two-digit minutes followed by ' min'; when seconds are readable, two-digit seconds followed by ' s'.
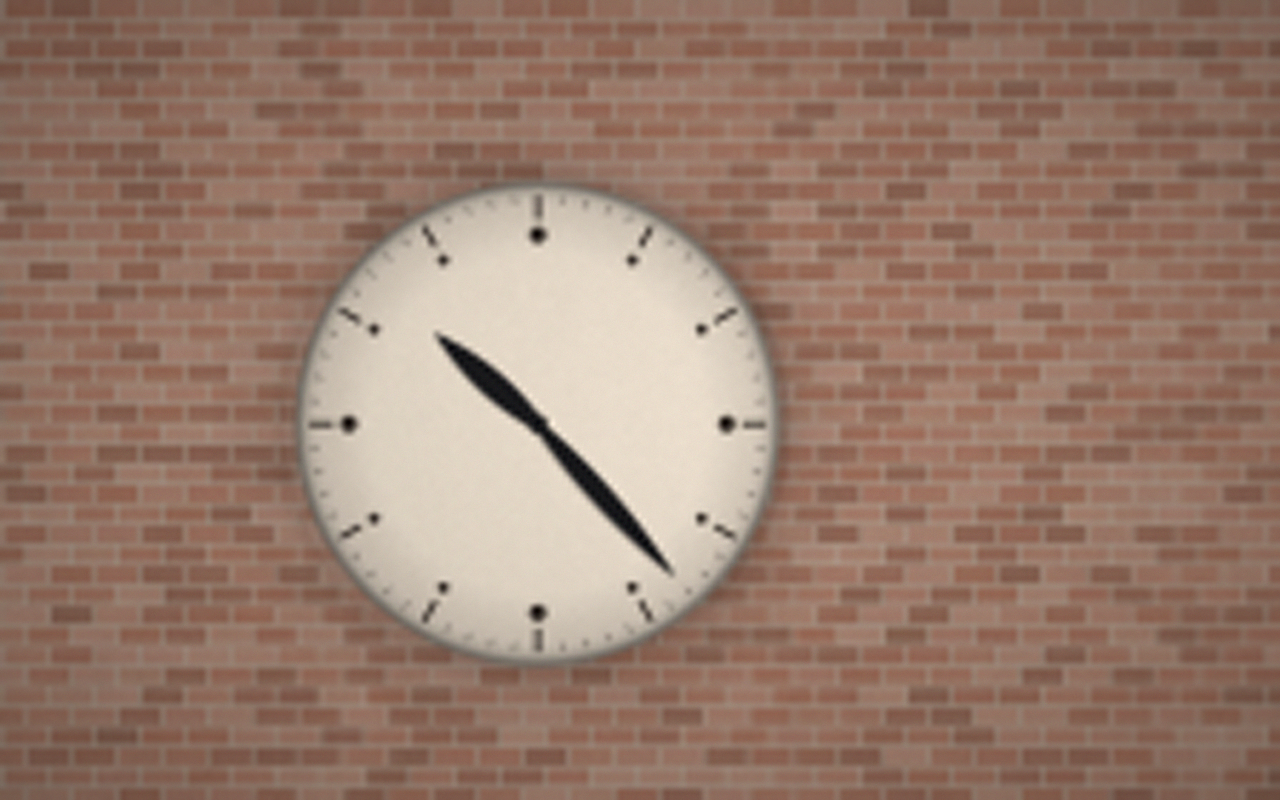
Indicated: 10 h 23 min
